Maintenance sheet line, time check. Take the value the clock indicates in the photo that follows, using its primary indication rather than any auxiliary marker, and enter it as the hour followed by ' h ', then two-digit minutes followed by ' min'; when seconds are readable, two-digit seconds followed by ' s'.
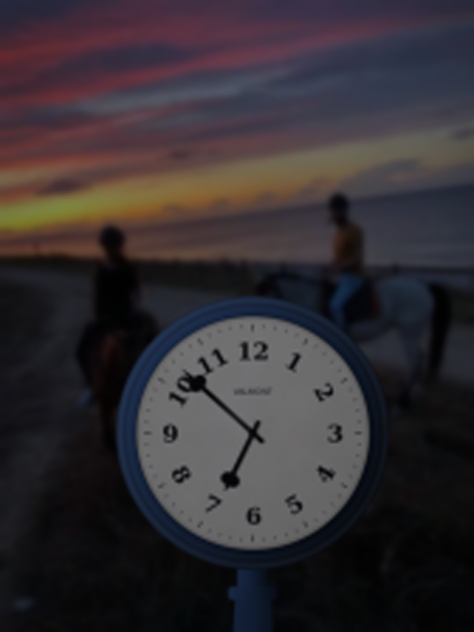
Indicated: 6 h 52 min
